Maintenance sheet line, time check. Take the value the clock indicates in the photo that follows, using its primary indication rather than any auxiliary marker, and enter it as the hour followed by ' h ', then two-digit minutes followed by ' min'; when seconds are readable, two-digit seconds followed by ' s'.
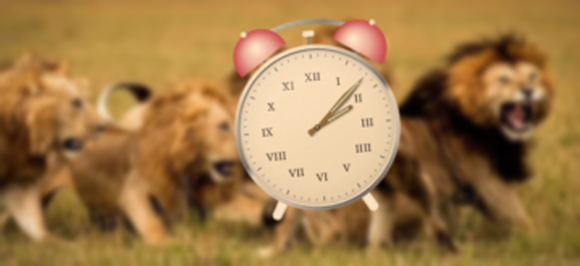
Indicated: 2 h 08 min
